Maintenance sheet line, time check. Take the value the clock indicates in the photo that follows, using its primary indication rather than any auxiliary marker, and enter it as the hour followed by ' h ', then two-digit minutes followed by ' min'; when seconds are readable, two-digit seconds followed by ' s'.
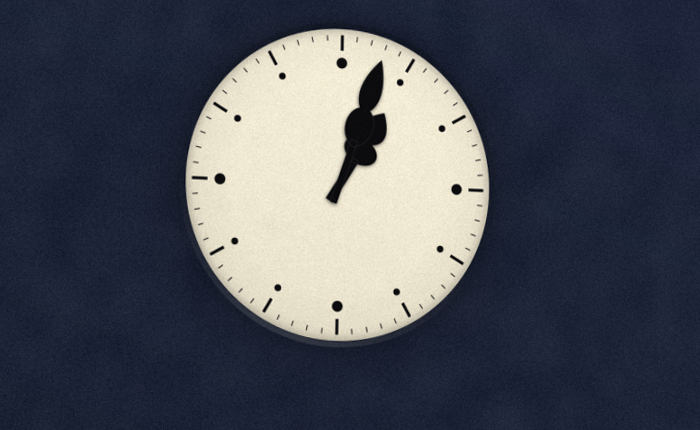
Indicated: 1 h 03 min
